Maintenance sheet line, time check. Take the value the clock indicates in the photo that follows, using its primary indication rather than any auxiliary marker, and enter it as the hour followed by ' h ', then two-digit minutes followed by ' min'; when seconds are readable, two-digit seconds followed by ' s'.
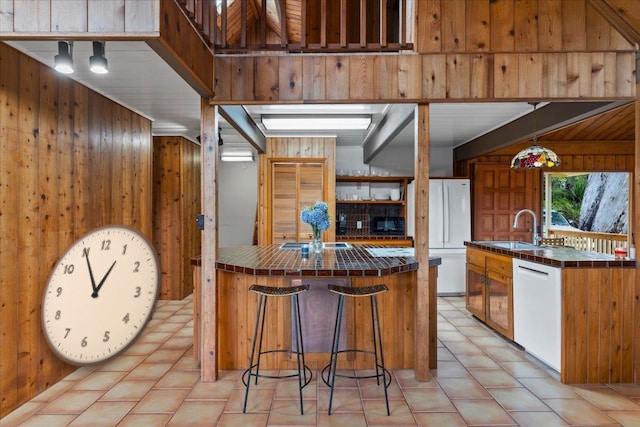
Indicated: 12 h 55 min
